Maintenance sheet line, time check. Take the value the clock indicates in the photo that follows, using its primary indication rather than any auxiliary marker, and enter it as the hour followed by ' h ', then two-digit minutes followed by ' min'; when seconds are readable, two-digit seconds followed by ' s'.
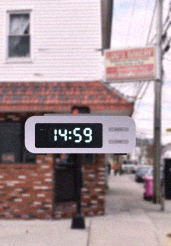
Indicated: 14 h 59 min
